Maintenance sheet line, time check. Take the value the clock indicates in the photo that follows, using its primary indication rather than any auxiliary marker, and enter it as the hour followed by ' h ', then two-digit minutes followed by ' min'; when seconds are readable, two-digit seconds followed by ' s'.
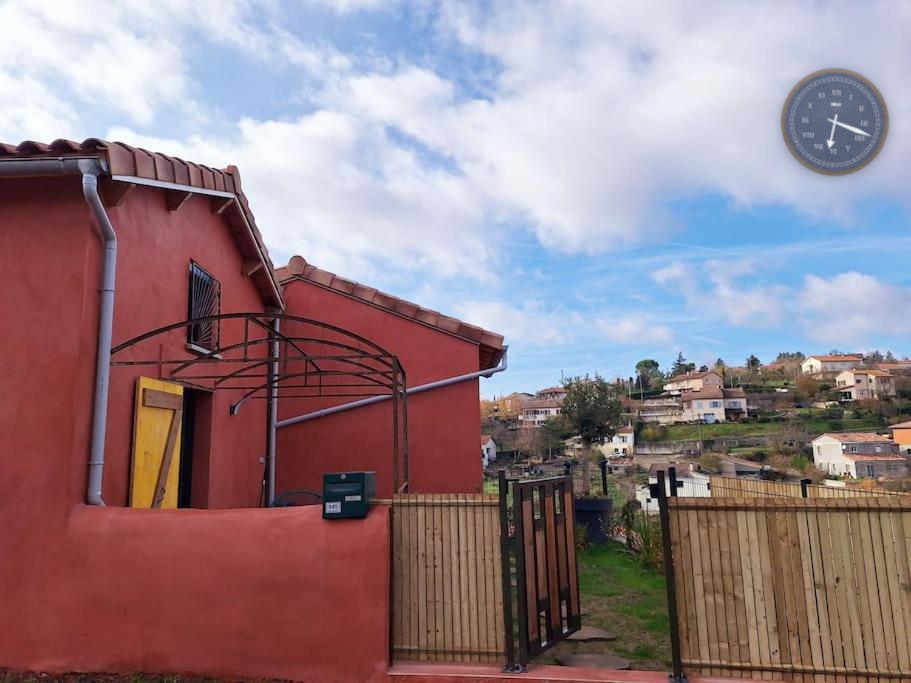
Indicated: 6 h 18 min
